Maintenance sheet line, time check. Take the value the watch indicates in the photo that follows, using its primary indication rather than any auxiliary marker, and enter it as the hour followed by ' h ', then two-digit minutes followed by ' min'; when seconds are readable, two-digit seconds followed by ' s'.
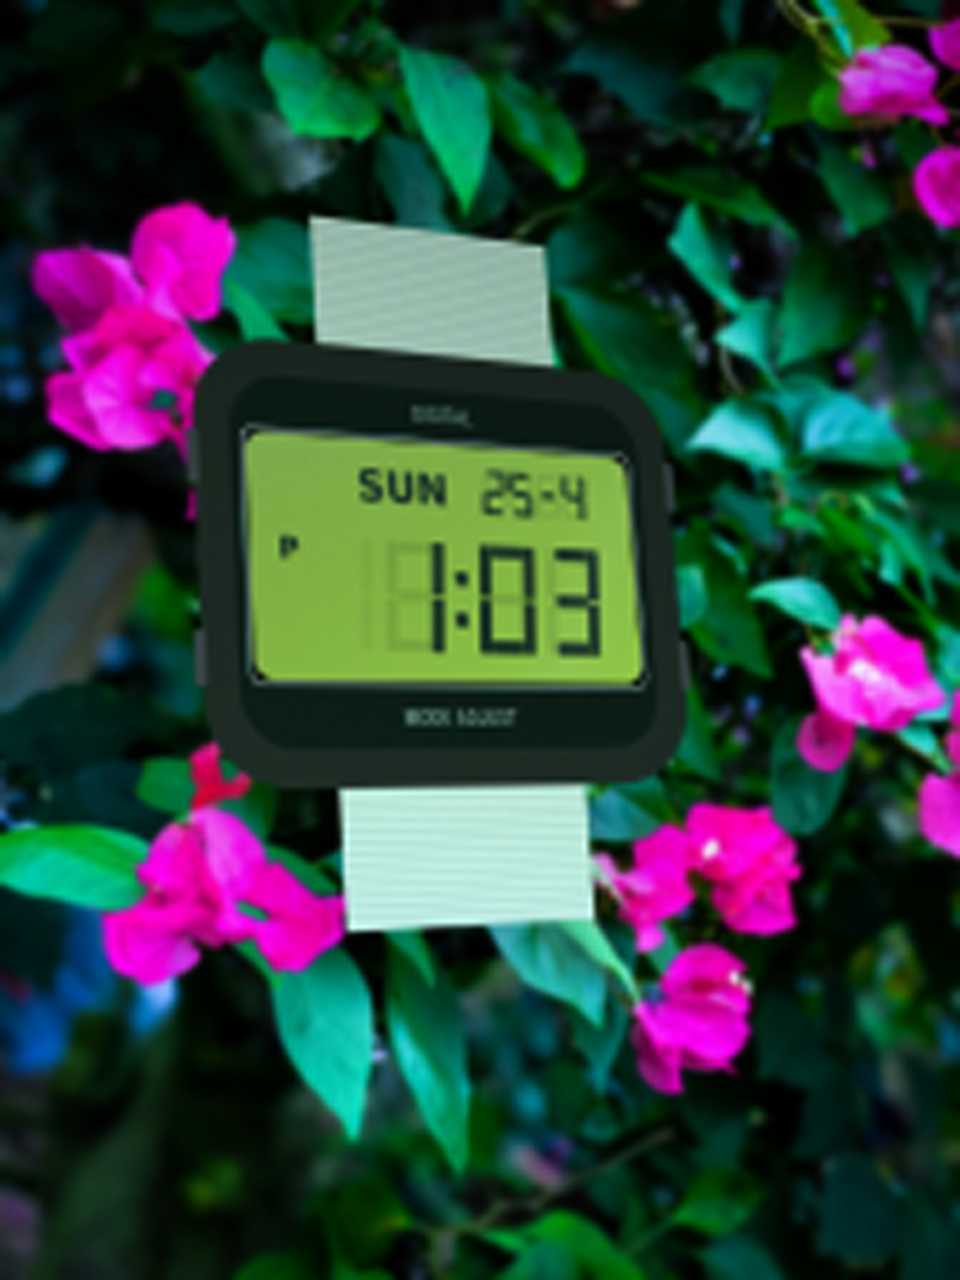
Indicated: 1 h 03 min
